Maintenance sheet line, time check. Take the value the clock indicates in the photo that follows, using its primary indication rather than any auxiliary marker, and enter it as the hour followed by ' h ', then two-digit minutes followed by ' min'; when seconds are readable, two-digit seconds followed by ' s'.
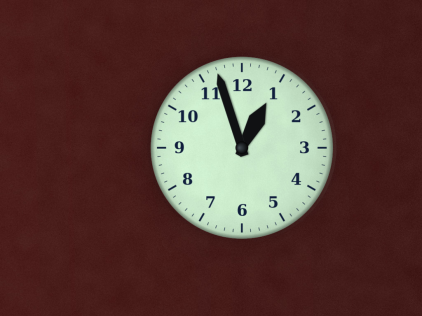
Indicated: 12 h 57 min
